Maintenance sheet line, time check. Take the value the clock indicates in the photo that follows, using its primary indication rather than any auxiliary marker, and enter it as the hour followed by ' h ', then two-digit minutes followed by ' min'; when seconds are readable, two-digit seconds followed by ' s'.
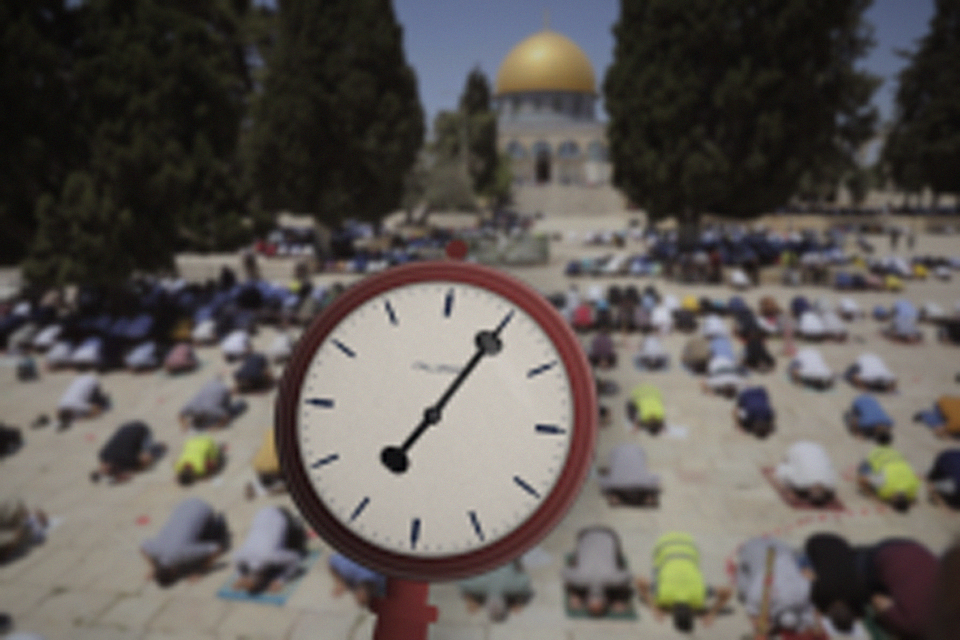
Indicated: 7 h 05 min
